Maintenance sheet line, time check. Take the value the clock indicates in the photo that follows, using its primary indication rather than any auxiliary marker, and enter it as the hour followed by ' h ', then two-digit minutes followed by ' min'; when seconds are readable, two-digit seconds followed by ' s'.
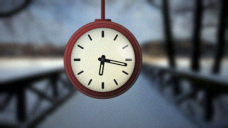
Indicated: 6 h 17 min
